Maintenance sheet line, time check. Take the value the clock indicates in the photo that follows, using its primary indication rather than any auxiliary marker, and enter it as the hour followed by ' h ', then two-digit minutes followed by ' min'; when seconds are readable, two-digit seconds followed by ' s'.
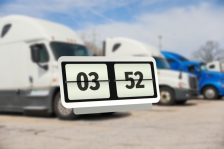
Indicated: 3 h 52 min
